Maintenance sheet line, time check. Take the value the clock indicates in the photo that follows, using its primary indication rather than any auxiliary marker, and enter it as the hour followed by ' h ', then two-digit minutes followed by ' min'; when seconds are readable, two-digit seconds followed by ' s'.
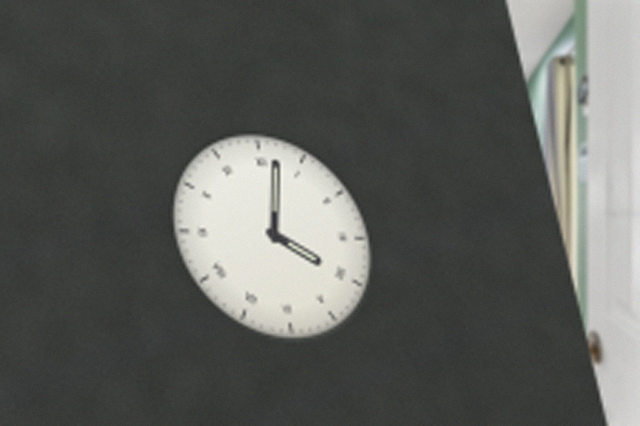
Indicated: 4 h 02 min
